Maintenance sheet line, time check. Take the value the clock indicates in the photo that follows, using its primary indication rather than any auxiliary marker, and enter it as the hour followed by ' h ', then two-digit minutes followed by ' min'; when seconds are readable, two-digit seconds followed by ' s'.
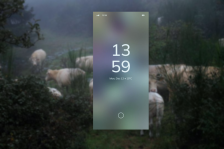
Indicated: 13 h 59 min
